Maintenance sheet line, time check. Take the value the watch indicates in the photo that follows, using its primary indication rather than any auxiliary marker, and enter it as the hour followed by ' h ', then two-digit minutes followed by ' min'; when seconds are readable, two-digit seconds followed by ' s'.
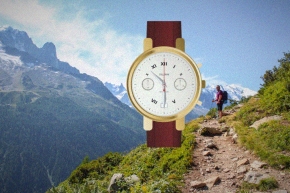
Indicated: 10 h 30 min
